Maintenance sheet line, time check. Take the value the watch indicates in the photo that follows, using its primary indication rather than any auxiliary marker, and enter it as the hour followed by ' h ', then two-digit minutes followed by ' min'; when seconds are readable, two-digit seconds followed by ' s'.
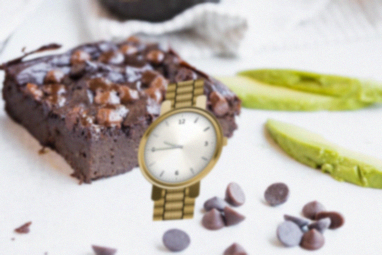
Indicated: 9 h 45 min
